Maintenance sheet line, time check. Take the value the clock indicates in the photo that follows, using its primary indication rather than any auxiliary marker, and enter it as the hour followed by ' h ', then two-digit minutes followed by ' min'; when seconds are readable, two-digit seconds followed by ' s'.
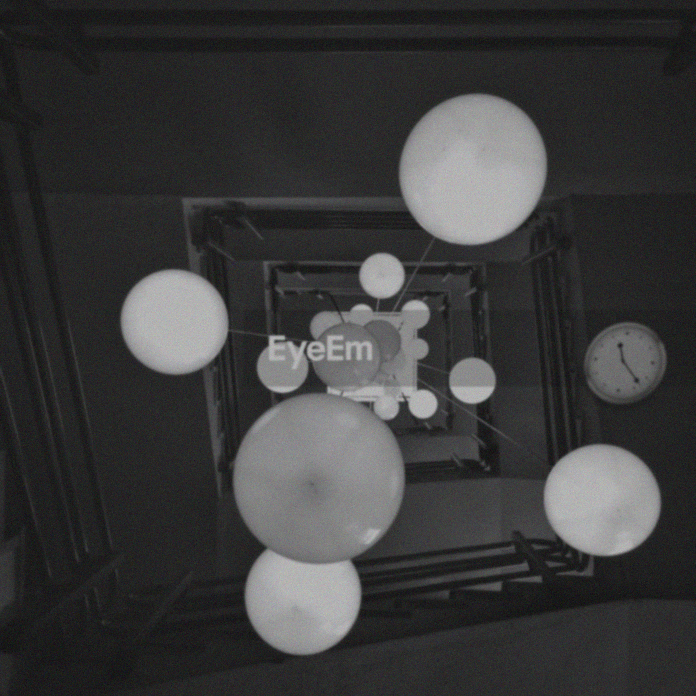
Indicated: 11 h 23 min
